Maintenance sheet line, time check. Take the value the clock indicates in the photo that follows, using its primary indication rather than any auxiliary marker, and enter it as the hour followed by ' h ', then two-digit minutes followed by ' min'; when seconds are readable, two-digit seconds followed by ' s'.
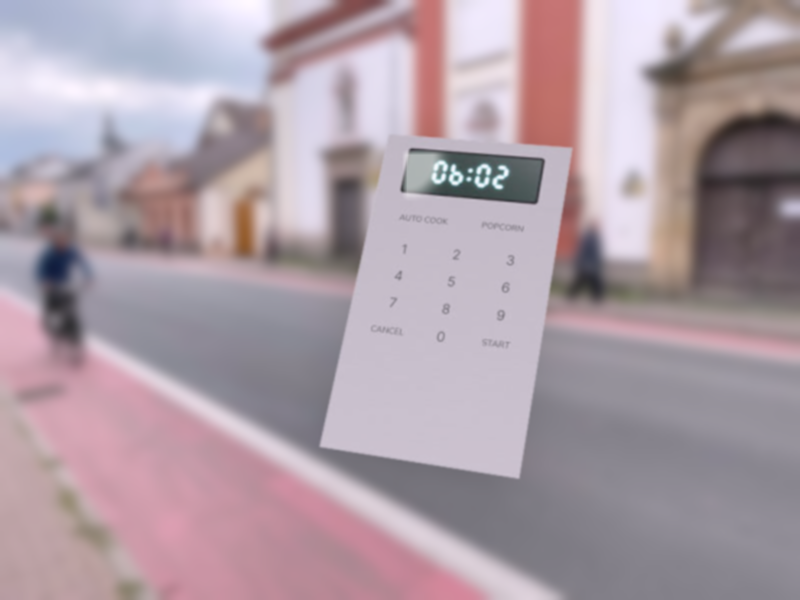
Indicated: 6 h 02 min
